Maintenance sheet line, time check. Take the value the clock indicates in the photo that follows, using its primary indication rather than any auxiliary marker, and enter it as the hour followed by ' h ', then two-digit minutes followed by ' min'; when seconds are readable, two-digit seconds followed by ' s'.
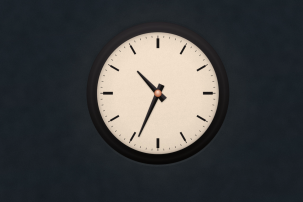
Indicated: 10 h 34 min
